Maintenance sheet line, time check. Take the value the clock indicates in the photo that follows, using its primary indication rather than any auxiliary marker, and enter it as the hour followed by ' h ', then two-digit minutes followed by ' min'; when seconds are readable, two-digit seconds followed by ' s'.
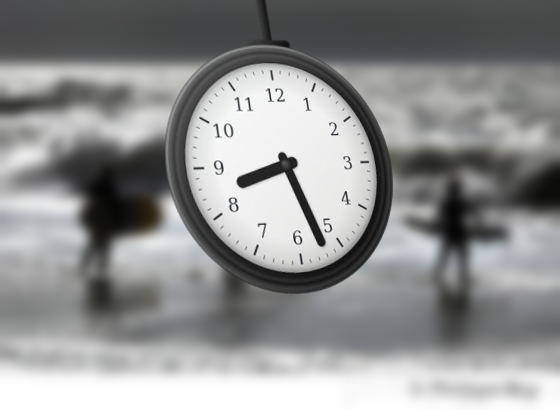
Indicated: 8 h 27 min
